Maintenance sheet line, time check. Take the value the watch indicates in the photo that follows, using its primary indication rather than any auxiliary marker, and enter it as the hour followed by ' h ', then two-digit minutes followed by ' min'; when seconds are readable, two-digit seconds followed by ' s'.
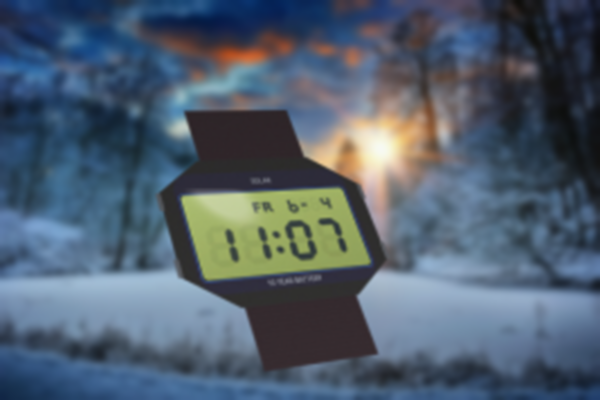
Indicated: 11 h 07 min
